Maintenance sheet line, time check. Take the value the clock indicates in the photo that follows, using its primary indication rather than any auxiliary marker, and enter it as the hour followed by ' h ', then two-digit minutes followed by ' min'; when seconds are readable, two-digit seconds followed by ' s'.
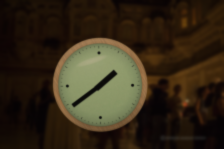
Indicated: 1 h 39 min
